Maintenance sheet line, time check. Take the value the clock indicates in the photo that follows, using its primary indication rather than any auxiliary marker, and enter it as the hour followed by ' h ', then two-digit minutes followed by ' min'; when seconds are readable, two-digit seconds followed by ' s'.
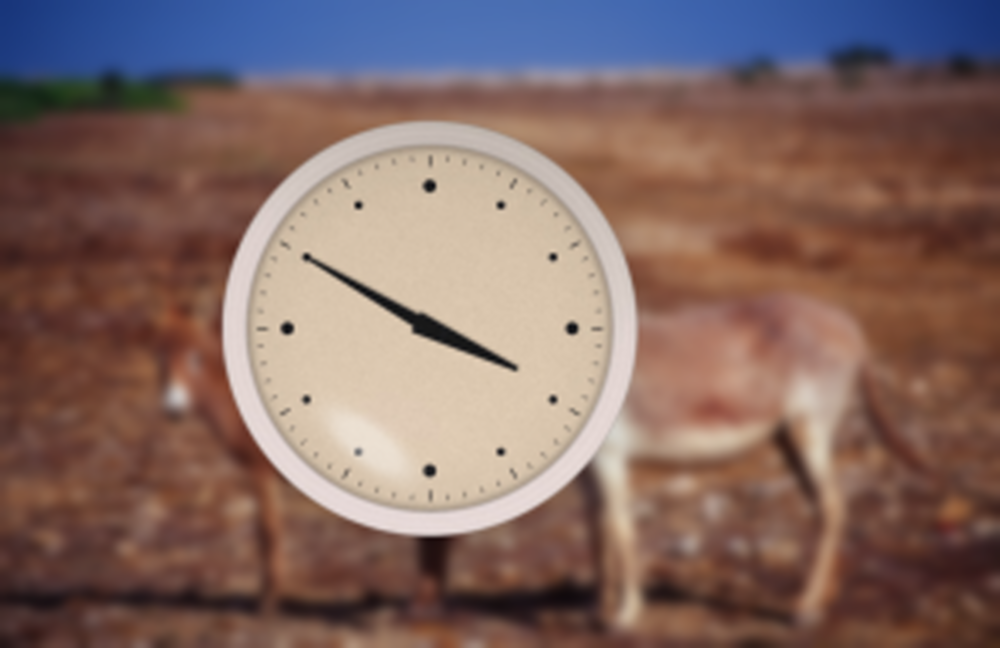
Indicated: 3 h 50 min
